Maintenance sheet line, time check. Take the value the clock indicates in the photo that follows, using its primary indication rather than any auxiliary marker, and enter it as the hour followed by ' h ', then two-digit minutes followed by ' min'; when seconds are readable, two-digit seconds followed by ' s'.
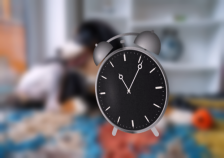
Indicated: 11 h 06 min
